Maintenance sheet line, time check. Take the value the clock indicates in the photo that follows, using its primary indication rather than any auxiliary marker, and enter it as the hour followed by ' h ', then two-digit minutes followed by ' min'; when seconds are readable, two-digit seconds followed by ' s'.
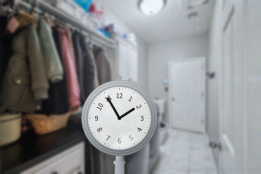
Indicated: 1 h 55 min
